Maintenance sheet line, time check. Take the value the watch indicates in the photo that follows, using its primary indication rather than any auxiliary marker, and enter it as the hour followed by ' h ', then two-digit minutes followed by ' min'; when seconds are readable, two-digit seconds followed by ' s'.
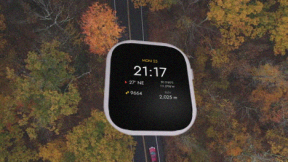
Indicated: 21 h 17 min
